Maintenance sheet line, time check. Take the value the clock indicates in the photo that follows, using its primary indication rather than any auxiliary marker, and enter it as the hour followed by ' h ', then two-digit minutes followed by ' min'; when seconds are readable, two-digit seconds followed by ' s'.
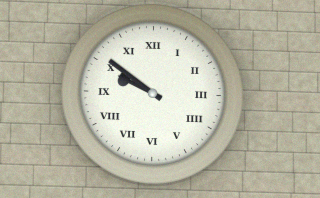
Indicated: 9 h 51 min
